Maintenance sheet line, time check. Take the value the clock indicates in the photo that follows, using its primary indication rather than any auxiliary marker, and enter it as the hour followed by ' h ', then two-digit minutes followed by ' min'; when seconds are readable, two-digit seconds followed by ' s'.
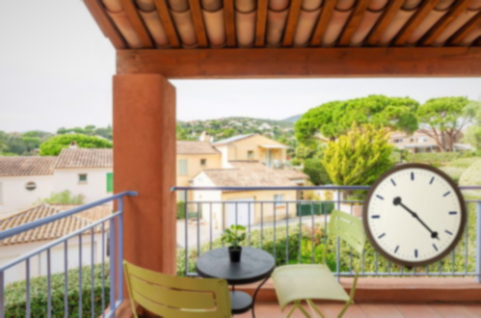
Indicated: 10 h 23 min
